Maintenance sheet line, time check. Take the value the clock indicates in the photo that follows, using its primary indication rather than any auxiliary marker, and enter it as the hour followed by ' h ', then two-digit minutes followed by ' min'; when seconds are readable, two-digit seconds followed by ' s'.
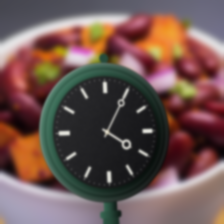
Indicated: 4 h 05 min
